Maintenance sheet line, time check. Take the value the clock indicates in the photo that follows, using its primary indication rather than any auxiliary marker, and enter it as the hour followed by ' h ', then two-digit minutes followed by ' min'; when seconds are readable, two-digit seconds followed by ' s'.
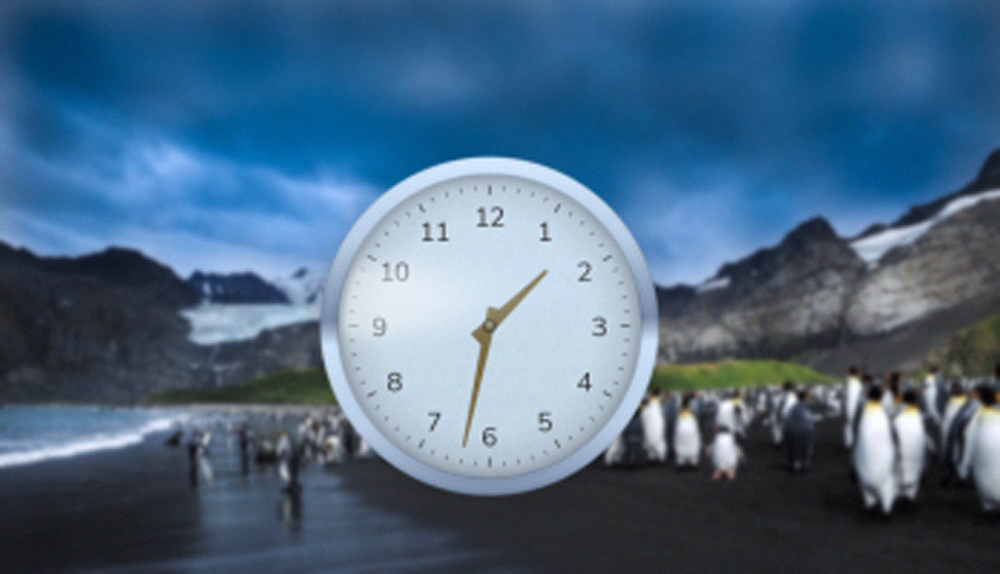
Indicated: 1 h 32 min
